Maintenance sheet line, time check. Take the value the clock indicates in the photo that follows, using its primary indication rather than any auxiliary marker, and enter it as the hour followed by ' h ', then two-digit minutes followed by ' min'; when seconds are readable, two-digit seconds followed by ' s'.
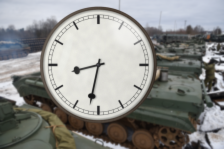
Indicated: 8 h 32 min
